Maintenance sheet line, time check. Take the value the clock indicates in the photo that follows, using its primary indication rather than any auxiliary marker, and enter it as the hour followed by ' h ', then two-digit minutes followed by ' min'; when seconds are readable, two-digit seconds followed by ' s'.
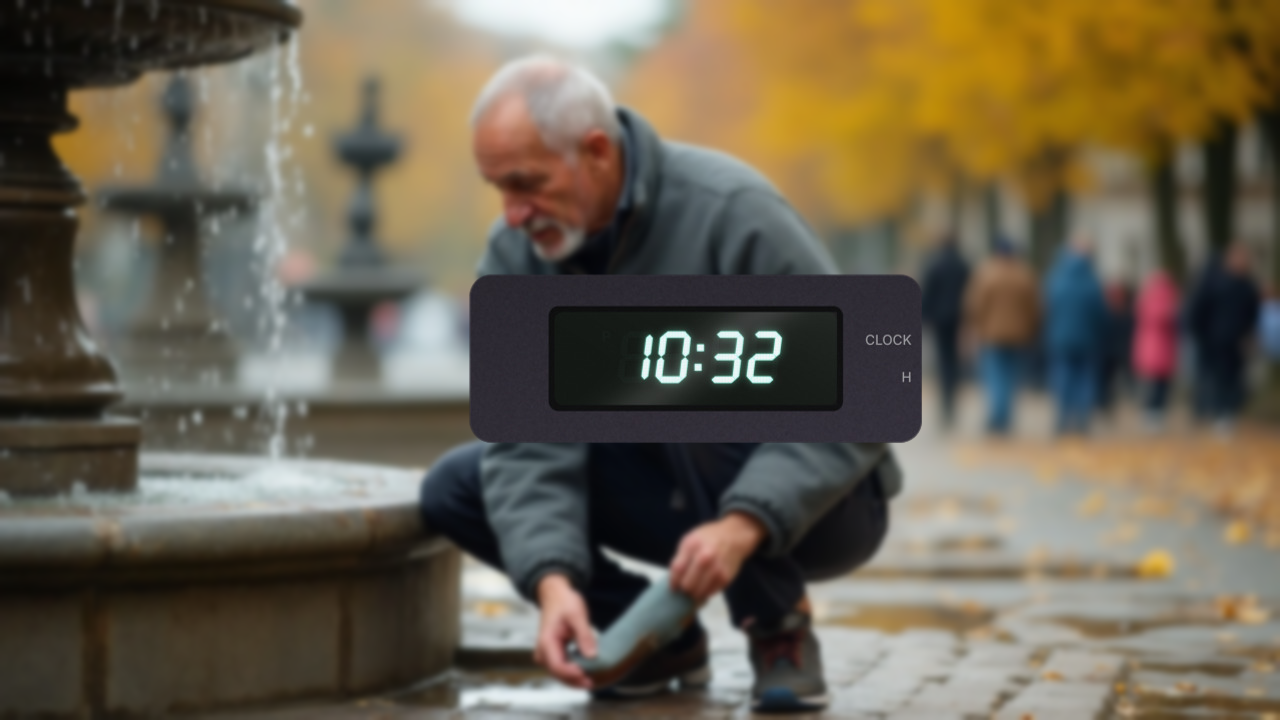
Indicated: 10 h 32 min
